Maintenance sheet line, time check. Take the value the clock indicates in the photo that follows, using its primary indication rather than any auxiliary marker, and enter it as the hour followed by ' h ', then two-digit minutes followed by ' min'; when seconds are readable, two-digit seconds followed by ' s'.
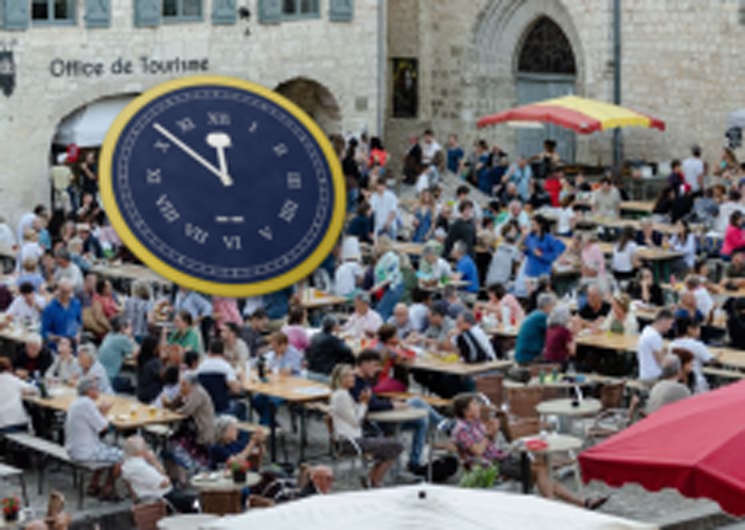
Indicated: 11 h 52 min
